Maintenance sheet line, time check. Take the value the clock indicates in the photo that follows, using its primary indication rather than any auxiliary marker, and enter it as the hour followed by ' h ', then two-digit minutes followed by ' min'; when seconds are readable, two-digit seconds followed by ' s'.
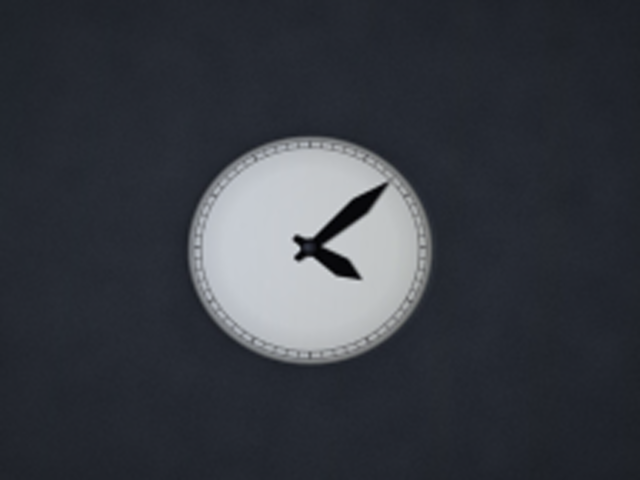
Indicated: 4 h 08 min
